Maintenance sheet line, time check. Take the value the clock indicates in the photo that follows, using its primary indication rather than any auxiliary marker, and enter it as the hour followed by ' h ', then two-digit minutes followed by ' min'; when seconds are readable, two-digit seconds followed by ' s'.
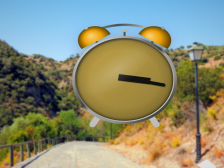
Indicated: 3 h 17 min
